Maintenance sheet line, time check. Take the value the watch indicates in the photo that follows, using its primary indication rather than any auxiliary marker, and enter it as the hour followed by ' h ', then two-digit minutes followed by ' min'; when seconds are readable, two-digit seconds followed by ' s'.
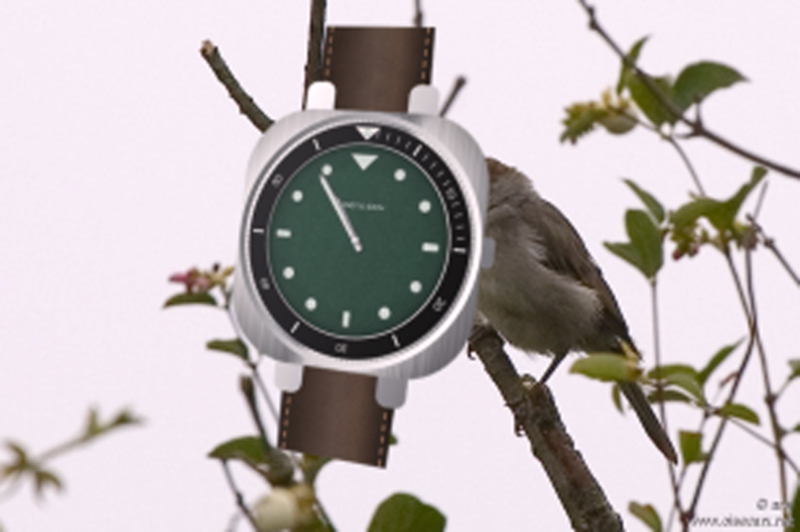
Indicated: 10 h 54 min
